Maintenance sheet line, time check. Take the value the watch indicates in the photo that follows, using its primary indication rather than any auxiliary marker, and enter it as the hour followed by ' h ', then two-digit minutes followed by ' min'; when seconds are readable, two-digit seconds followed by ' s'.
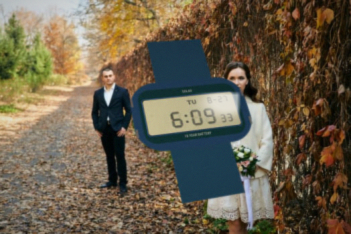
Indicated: 6 h 09 min
